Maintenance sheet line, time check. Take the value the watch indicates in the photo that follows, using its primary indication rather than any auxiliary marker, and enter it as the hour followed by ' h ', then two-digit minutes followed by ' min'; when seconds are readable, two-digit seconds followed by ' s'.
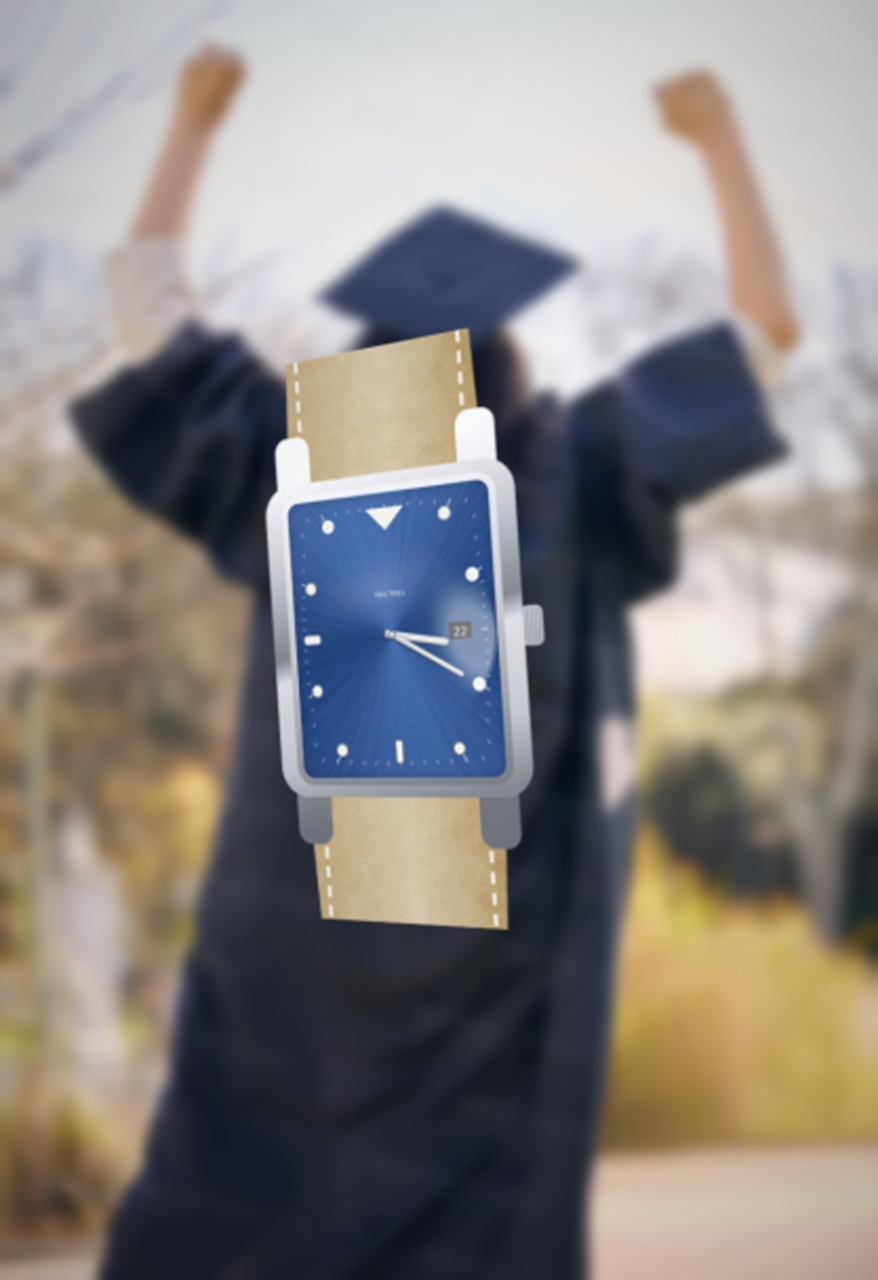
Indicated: 3 h 20 min
